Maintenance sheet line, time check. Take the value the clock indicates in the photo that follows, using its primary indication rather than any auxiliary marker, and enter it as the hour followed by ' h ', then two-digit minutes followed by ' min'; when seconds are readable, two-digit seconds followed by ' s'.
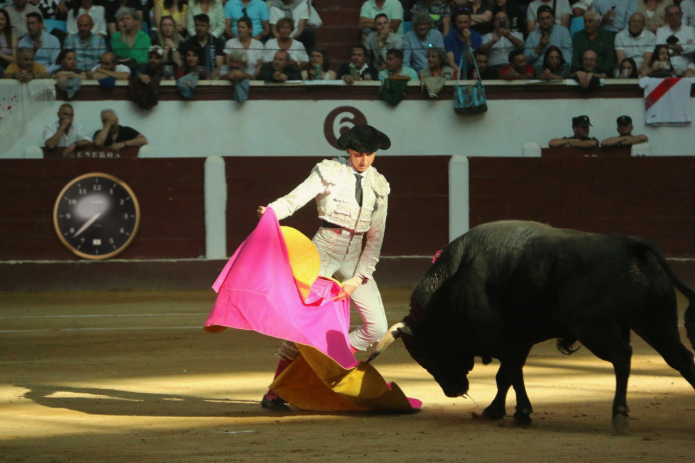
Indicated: 7 h 38 min
